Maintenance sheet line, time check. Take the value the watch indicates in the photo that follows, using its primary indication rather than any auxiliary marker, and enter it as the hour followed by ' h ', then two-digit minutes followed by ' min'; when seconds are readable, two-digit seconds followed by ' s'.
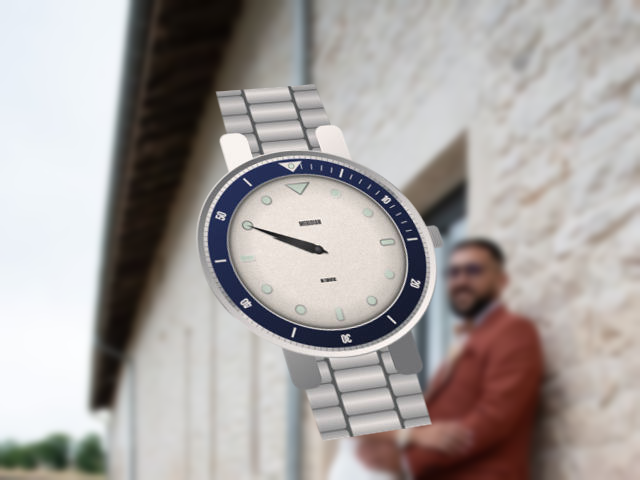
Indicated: 9 h 50 min
